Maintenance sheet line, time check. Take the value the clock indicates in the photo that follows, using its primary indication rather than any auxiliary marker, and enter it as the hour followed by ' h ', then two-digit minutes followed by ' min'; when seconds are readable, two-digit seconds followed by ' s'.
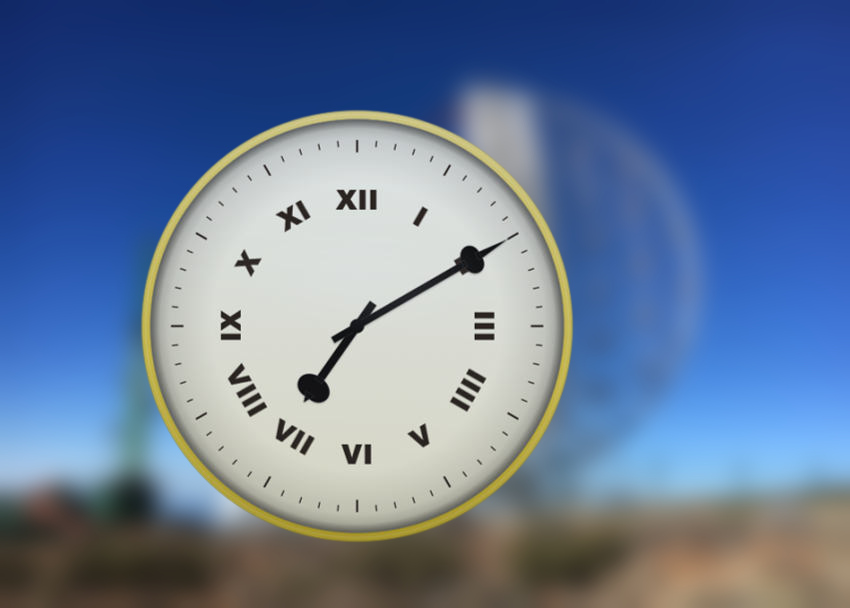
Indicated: 7 h 10 min
